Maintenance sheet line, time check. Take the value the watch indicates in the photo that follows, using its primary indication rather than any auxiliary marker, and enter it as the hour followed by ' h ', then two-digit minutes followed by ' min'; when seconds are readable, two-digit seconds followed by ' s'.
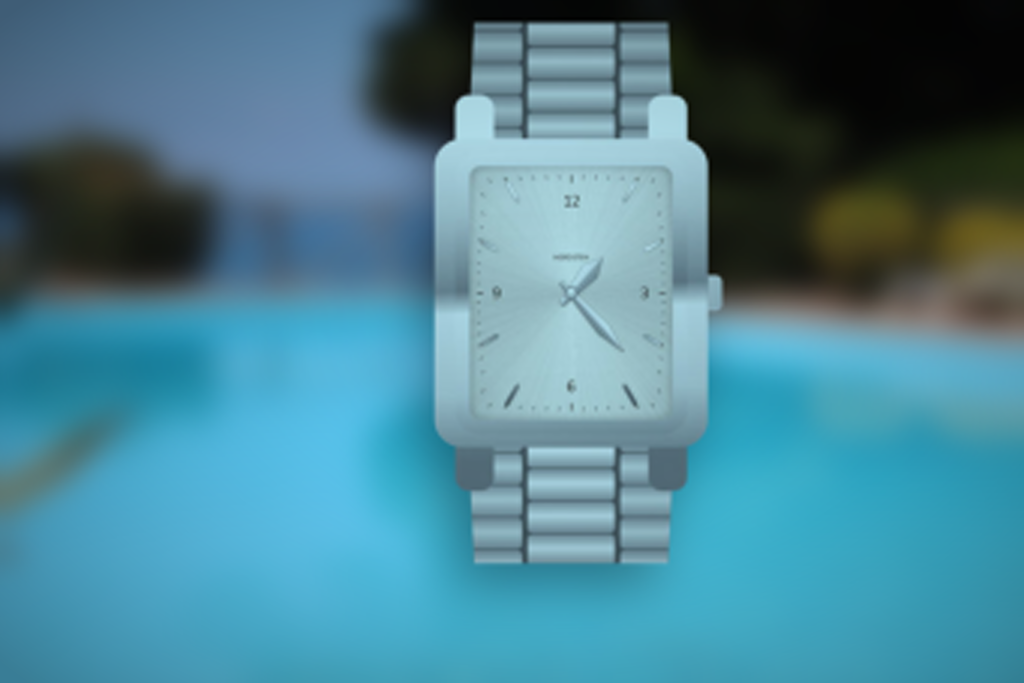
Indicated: 1 h 23 min
